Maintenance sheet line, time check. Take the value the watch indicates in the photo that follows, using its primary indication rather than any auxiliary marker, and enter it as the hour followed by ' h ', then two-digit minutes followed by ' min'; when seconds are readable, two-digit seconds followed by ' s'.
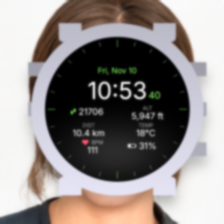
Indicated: 10 h 53 min
